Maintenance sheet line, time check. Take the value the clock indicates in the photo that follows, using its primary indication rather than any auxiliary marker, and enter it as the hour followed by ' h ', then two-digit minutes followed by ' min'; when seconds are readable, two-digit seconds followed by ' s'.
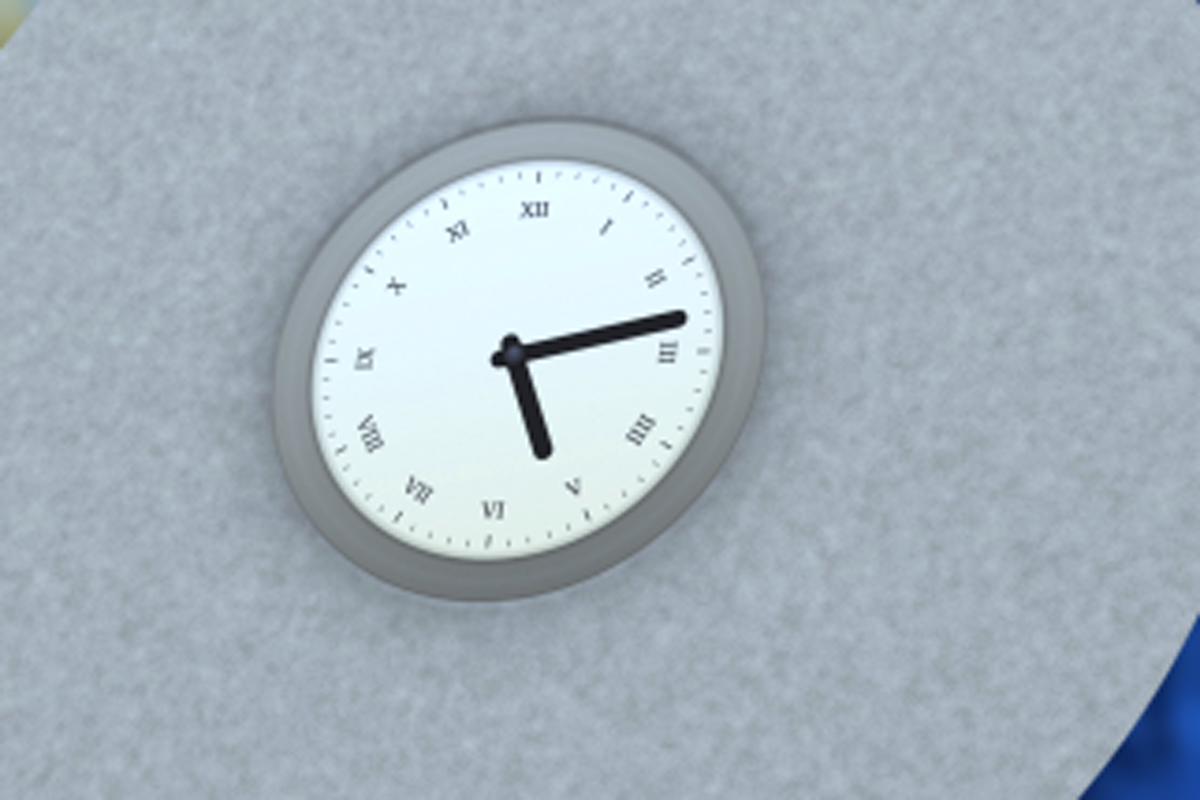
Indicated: 5 h 13 min
